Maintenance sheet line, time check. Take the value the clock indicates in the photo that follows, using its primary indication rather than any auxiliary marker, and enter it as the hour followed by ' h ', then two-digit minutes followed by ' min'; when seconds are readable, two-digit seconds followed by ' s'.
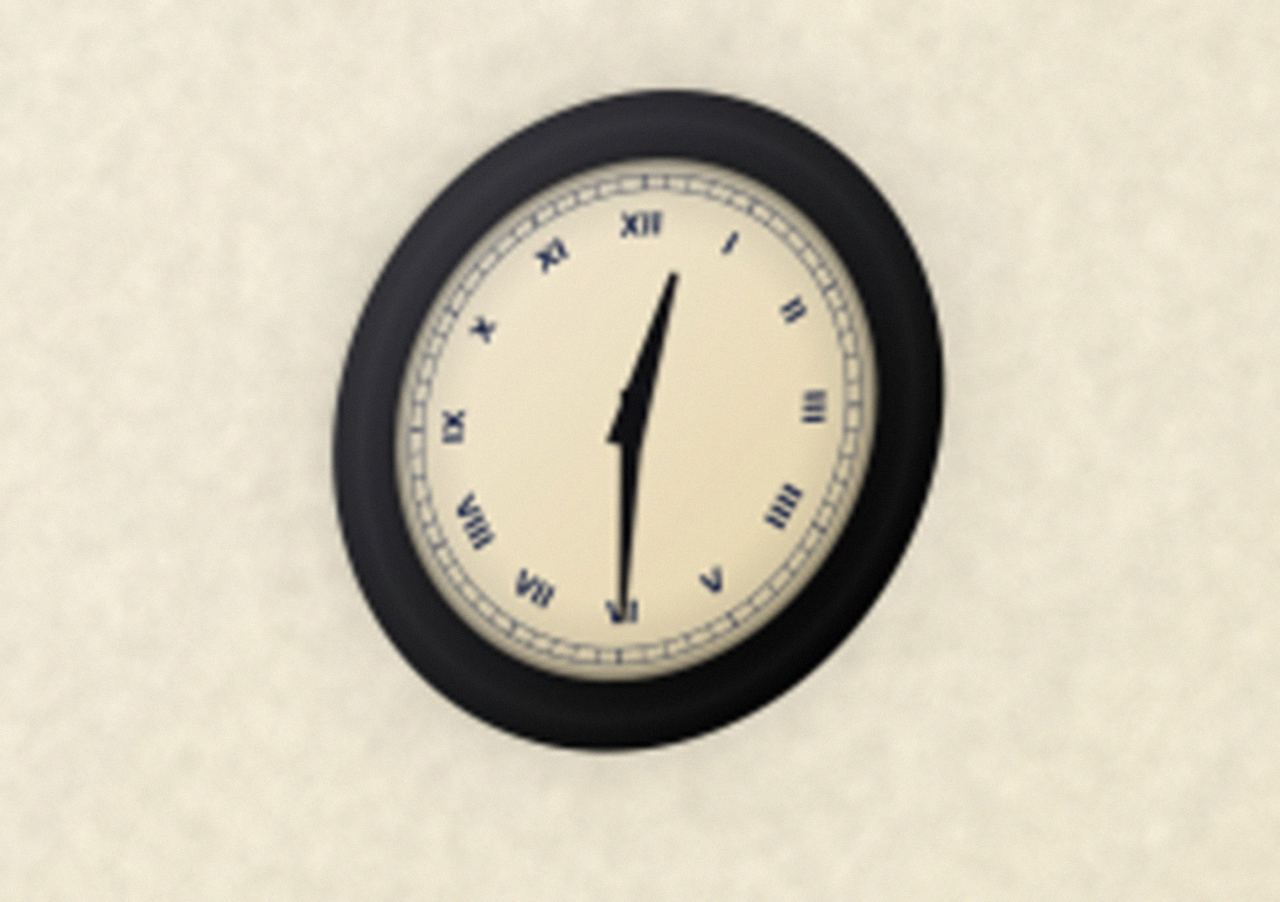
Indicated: 12 h 30 min
